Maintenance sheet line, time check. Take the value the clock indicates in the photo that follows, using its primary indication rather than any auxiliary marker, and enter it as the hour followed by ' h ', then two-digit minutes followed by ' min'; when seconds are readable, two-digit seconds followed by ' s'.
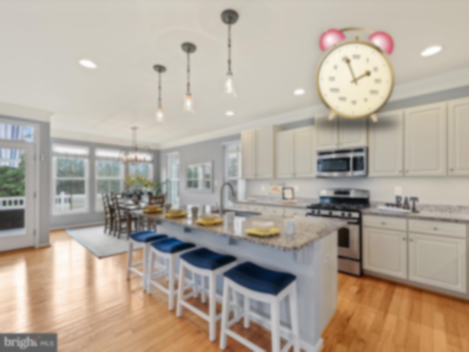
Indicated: 1 h 56 min
